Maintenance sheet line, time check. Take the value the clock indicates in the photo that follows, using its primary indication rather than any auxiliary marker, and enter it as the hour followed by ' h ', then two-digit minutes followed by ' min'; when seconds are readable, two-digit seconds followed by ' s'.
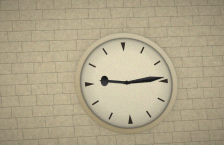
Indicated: 9 h 14 min
